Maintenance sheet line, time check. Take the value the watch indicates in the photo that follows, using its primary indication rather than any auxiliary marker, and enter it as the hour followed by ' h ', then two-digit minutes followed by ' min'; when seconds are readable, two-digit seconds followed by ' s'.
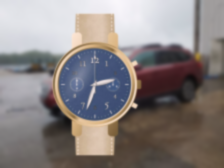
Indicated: 2 h 33 min
